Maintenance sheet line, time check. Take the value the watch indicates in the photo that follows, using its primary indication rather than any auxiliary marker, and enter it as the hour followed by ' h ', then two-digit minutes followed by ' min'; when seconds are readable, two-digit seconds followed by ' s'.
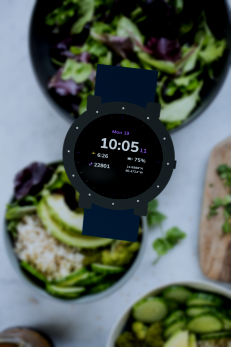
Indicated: 10 h 05 min
